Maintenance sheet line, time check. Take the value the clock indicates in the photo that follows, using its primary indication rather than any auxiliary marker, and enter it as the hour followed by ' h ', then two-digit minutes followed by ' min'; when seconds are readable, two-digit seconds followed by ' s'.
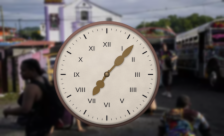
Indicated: 7 h 07 min
